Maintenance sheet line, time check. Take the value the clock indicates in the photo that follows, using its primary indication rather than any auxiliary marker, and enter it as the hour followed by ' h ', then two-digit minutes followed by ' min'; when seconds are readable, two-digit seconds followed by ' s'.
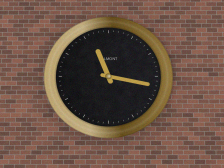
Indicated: 11 h 17 min
